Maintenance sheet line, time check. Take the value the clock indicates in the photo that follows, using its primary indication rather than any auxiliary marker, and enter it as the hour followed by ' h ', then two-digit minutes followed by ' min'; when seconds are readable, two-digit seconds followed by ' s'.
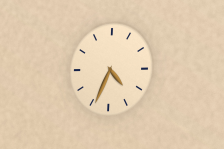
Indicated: 4 h 34 min
